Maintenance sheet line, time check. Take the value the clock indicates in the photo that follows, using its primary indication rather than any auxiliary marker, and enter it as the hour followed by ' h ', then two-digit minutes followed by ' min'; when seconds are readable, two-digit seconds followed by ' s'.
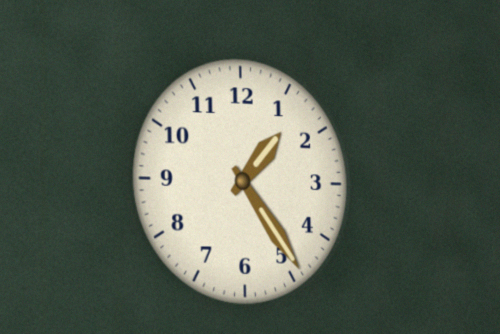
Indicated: 1 h 24 min
